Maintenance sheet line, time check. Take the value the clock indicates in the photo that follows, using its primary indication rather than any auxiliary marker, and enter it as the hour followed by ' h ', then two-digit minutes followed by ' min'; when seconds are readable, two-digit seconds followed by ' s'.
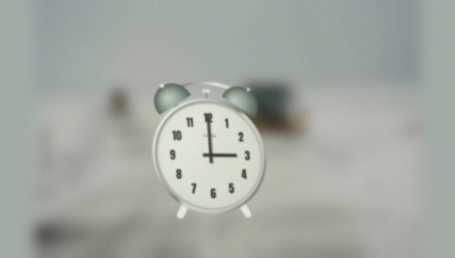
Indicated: 3 h 00 min
